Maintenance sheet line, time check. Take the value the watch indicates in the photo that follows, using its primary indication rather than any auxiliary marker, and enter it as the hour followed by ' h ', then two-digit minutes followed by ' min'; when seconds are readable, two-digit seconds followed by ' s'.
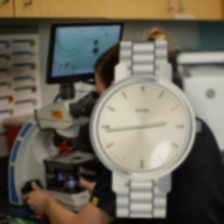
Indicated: 2 h 44 min
